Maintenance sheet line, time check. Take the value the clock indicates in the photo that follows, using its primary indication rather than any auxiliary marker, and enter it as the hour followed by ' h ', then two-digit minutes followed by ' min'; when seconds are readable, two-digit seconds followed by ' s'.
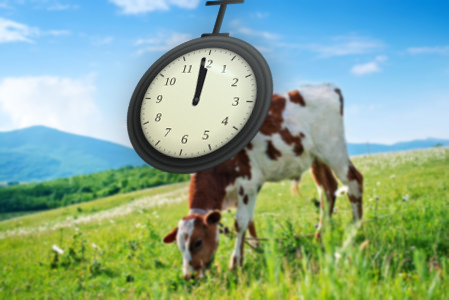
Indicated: 11 h 59 min
